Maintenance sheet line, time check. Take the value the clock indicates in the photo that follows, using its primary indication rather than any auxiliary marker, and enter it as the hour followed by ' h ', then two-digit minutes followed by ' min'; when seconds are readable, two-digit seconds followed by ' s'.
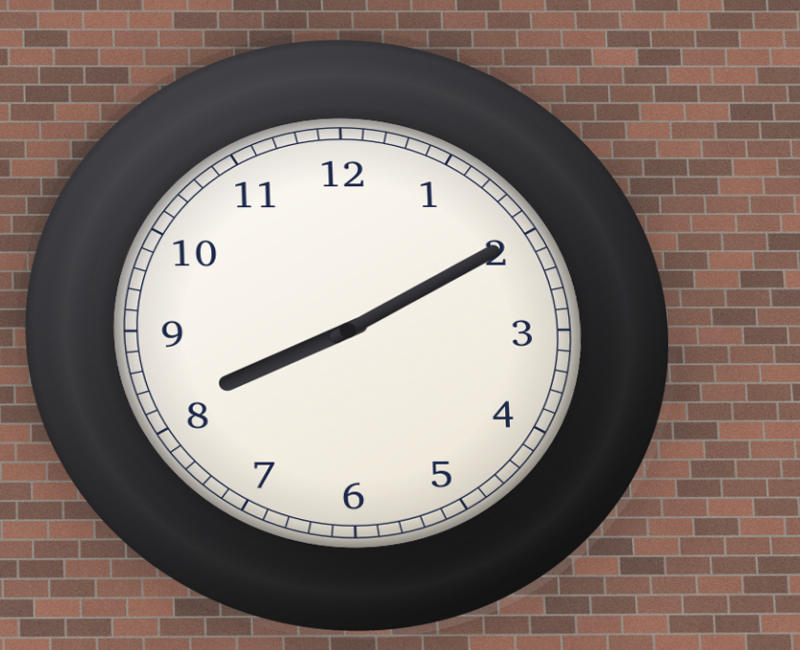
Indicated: 8 h 10 min
